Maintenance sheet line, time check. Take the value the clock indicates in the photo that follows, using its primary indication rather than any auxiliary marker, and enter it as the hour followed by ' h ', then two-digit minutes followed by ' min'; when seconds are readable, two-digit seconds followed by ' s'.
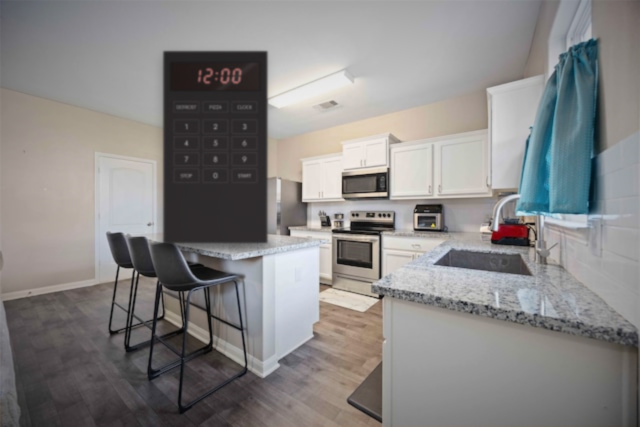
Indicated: 12 h 00 min
